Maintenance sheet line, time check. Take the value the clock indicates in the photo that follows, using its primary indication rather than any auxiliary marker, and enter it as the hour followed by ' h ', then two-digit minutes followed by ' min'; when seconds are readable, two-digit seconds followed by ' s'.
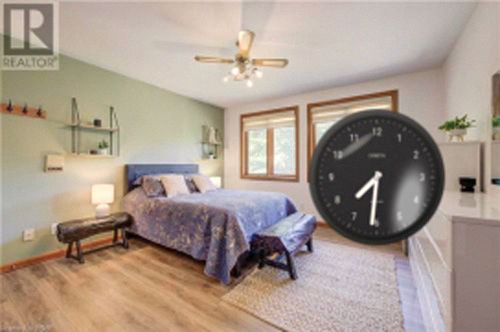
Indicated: 7 h 31 min
